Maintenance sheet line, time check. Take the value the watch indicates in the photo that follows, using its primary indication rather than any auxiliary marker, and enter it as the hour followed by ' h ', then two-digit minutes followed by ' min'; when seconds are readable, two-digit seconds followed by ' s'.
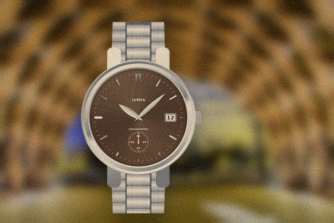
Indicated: 10 h 08 min
